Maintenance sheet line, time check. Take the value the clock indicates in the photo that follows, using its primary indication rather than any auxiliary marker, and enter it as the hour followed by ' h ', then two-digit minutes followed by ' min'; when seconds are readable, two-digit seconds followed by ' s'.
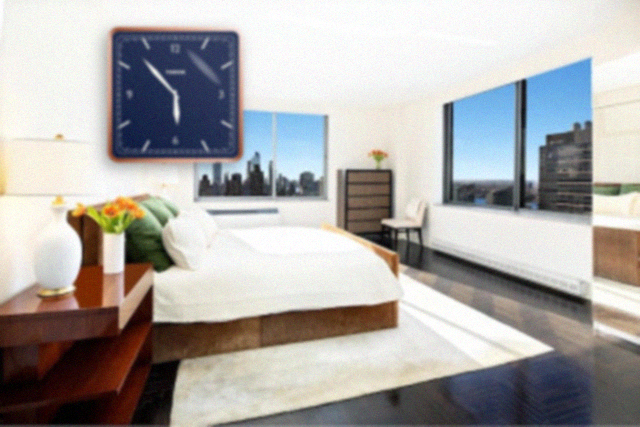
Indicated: 5 h 53 min
